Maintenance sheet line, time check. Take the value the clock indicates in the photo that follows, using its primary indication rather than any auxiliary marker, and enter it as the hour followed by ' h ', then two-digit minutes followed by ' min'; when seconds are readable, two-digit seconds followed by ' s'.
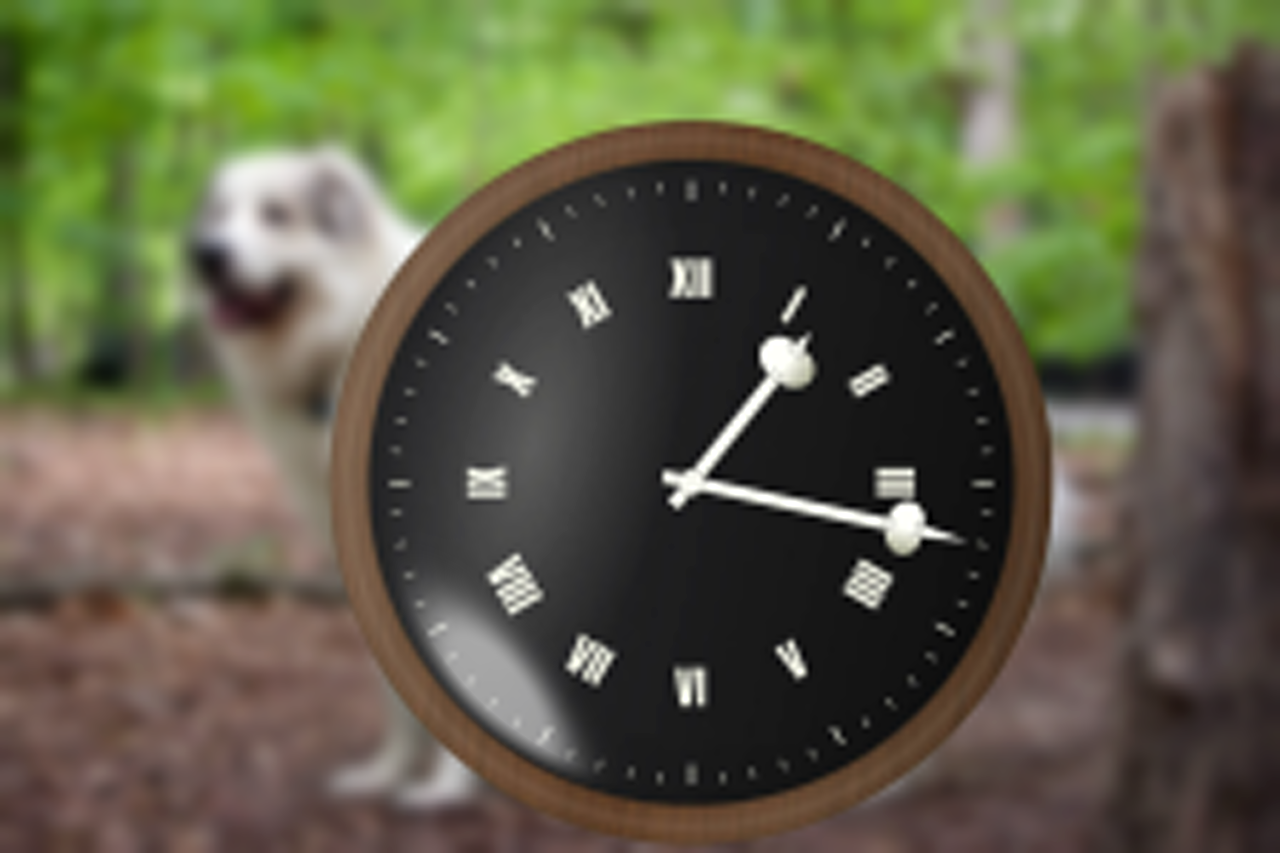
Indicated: 1 h 17 min
